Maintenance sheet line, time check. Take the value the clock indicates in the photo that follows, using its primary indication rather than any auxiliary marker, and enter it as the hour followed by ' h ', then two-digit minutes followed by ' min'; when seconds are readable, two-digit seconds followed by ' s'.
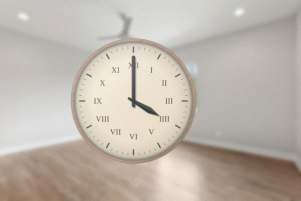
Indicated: 4 h 00 min
